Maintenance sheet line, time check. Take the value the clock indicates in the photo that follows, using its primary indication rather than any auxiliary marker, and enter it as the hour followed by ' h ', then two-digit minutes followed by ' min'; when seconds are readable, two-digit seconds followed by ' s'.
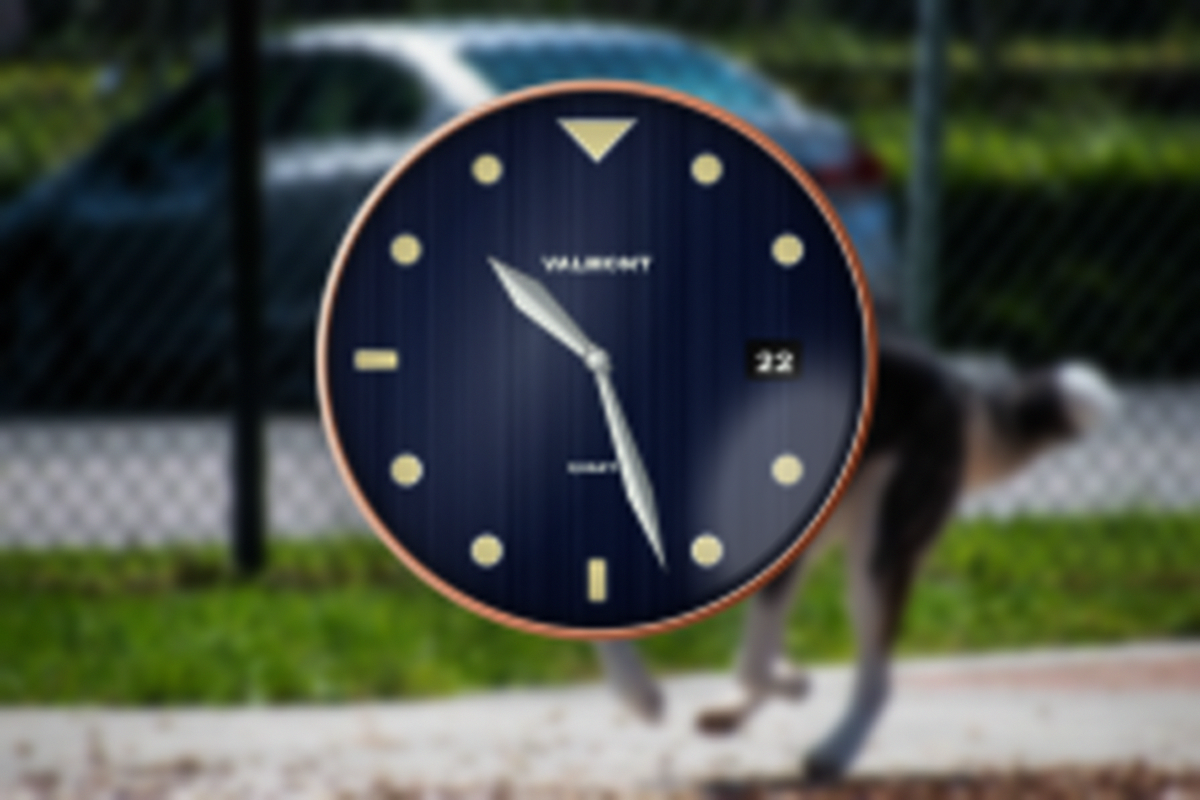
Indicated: 10 h 27 min
